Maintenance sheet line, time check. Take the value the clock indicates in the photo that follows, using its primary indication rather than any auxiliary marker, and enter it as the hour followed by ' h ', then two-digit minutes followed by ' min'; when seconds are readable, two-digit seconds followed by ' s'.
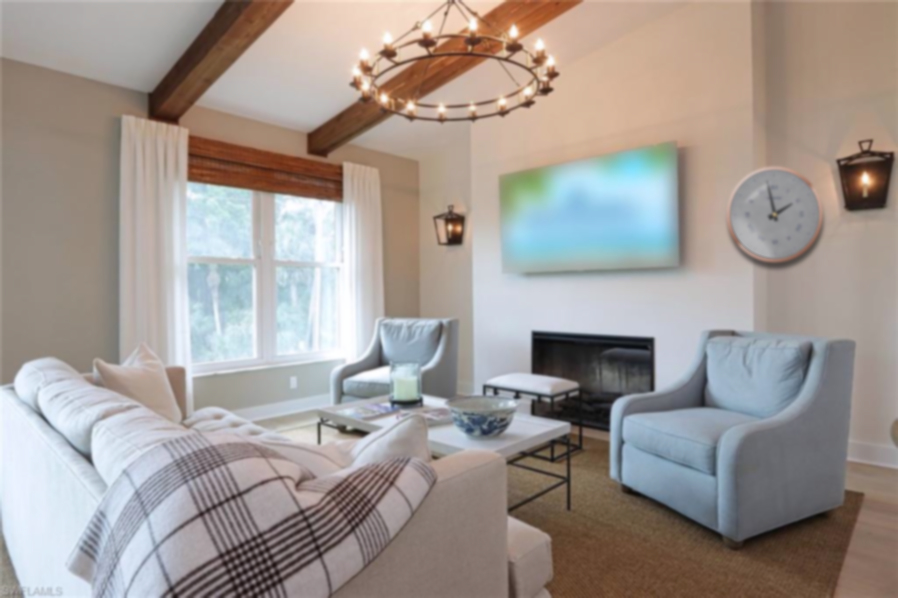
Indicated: 1 h 58 min
